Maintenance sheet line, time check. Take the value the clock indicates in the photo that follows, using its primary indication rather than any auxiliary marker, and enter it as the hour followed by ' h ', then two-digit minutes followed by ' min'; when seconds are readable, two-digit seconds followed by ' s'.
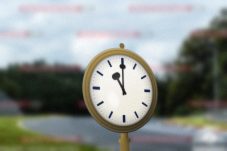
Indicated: 11 h 00 min
